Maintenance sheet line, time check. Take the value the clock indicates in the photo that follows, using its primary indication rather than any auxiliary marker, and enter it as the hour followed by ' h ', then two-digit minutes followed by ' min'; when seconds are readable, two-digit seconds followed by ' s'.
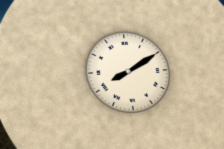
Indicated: 8 h 10 min
